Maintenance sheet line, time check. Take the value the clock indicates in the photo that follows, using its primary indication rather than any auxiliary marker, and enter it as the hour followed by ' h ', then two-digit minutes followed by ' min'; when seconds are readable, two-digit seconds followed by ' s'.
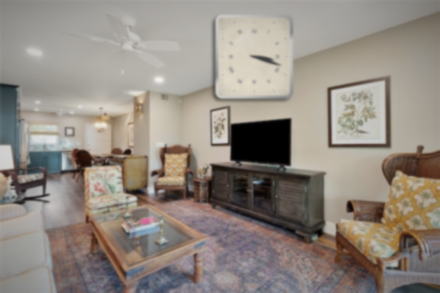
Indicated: 3 h 18 min
